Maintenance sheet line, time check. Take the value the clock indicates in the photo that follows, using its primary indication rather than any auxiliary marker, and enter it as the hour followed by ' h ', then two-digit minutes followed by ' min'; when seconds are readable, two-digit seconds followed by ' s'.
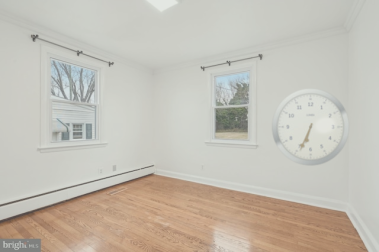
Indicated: 6 h 34 min
